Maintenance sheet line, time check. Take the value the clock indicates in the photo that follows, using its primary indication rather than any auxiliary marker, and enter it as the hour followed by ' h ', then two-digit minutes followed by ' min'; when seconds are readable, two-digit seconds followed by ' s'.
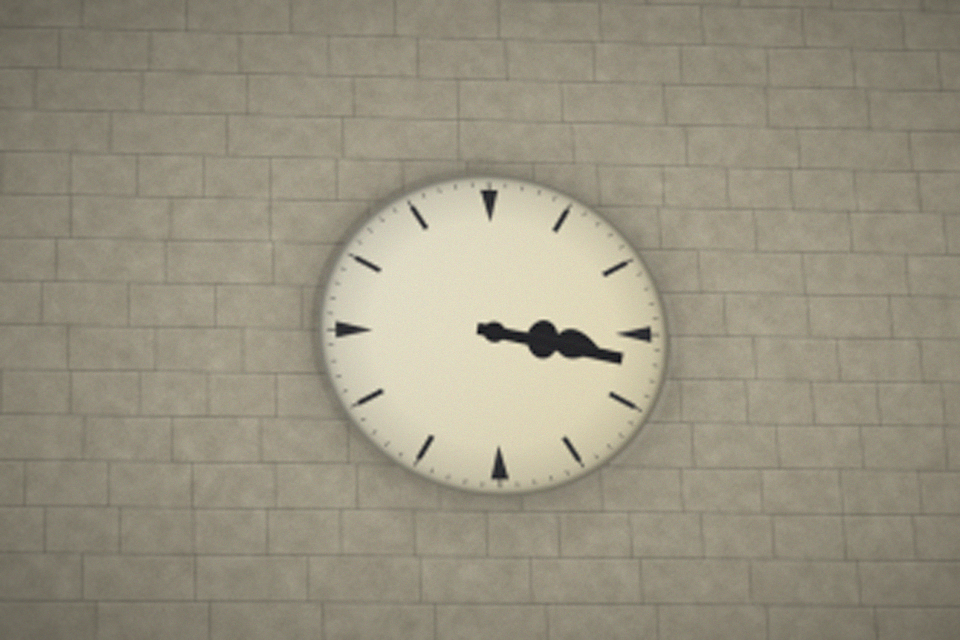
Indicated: 3 h 17 min
